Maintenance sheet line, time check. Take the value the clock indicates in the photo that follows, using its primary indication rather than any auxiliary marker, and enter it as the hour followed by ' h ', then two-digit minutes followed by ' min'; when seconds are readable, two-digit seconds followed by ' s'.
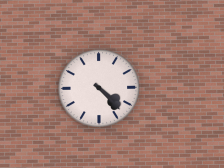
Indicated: 4 h 23 min
